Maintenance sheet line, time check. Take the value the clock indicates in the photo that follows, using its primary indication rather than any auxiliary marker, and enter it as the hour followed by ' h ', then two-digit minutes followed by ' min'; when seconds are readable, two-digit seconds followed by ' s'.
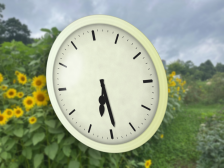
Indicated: 6 h 29 min
